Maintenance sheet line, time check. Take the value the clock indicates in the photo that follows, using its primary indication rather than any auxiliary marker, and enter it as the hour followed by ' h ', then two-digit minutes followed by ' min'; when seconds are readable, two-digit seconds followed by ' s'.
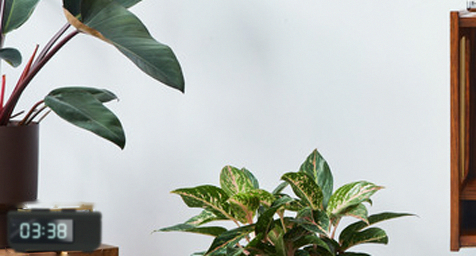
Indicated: 3 h 38 min
